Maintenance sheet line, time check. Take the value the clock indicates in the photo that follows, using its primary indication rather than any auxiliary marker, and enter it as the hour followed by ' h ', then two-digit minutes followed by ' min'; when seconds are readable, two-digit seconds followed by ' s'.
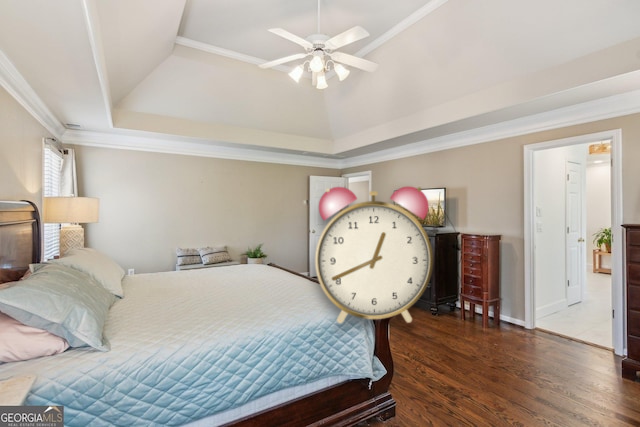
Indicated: 12 h 41 min
